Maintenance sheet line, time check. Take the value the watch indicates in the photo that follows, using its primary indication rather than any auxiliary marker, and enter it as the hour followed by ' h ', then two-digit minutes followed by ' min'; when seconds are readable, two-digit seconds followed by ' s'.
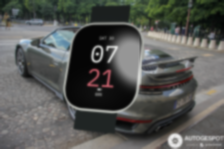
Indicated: 7 h 21 min
